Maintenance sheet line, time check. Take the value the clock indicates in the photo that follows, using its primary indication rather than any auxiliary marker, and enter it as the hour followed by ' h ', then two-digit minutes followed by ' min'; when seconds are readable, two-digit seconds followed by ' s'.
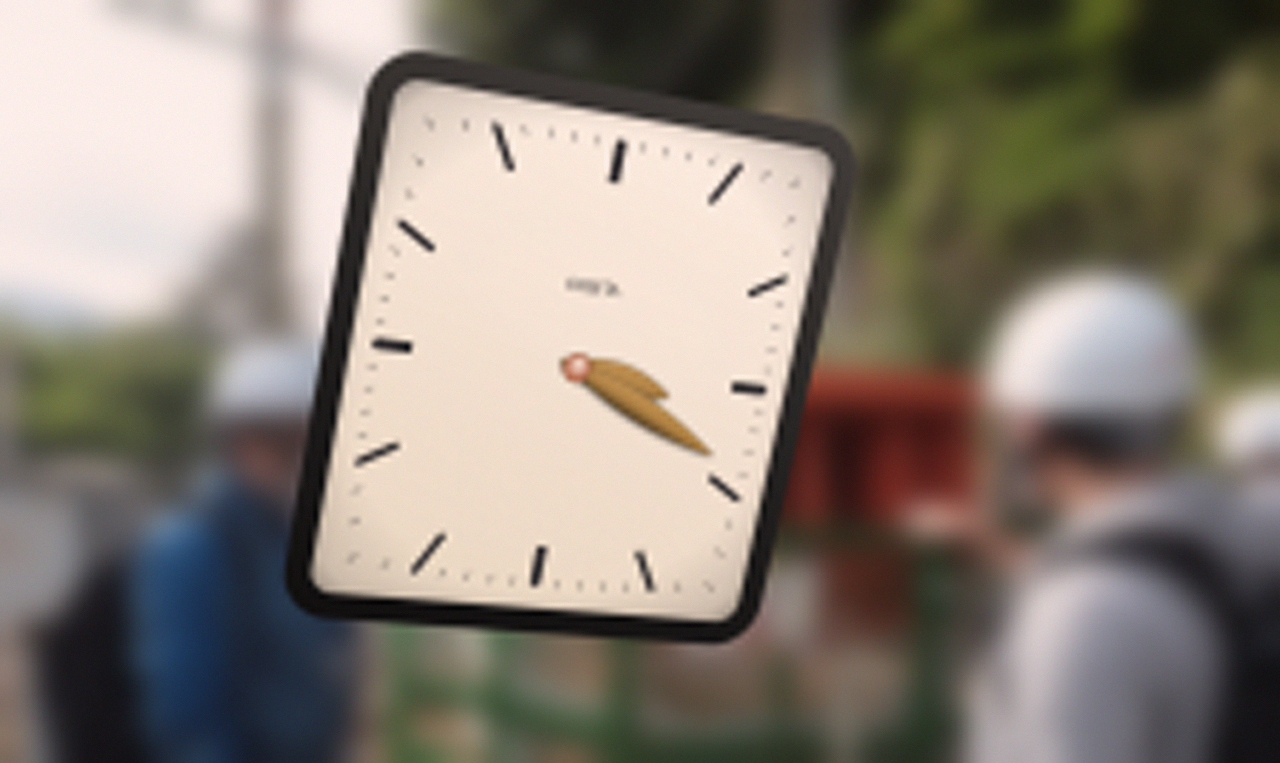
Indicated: 3 h 19 min
